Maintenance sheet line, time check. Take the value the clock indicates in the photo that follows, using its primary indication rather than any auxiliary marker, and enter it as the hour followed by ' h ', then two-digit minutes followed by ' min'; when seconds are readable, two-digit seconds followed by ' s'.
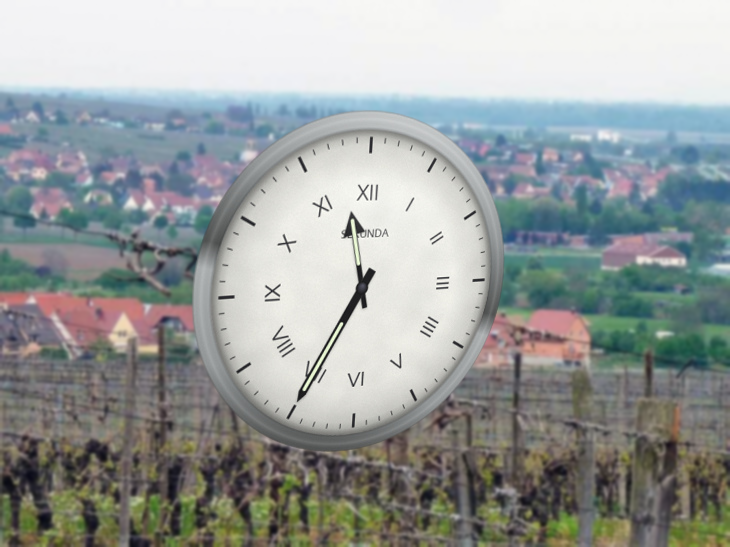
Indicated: 11 h 35 min
